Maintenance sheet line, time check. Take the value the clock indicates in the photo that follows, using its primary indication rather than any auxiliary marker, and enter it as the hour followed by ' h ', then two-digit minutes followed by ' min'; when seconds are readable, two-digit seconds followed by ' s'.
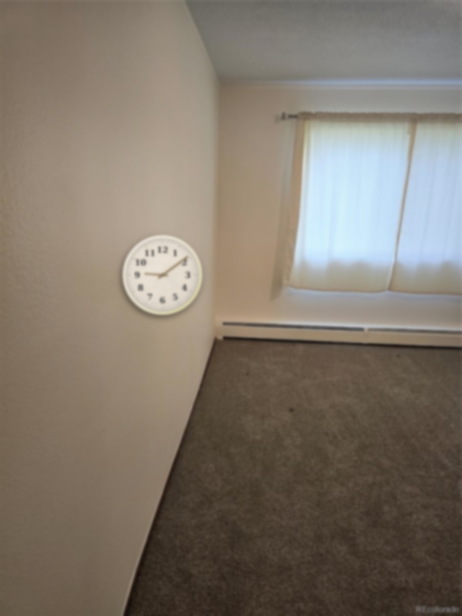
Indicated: 9 h 09 min
